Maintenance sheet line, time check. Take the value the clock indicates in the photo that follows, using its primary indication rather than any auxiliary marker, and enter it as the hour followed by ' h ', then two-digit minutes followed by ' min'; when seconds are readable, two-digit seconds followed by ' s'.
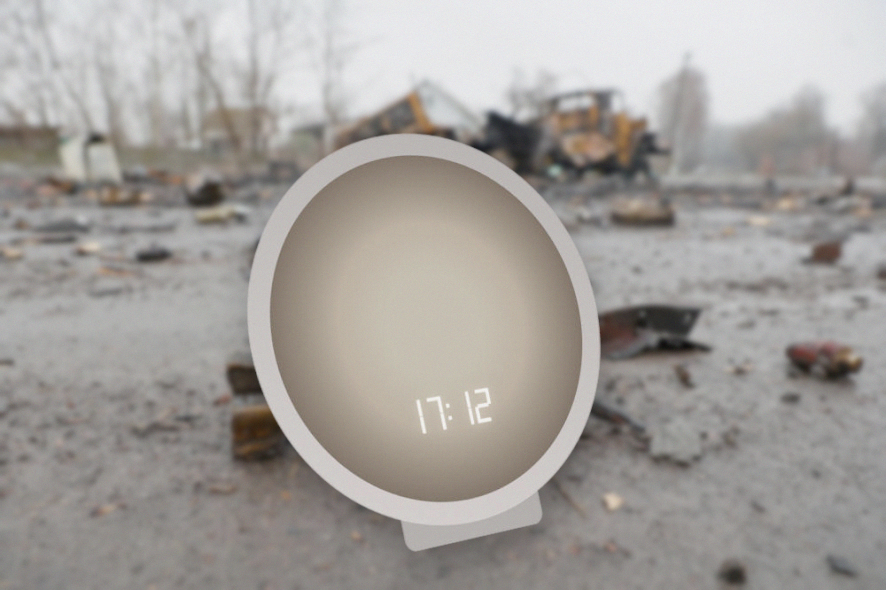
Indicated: 17 h 12 min
